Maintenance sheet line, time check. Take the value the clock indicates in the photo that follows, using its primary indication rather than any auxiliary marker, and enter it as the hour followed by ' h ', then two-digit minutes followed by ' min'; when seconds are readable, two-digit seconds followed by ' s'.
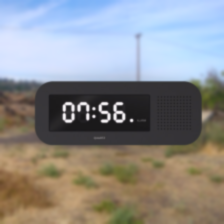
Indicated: 7 h 56 min
